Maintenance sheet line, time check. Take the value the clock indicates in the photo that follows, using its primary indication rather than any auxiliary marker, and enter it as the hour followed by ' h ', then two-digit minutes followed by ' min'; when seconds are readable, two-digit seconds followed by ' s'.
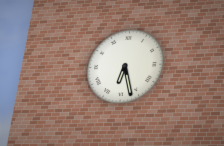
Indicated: 6 h 27 min
